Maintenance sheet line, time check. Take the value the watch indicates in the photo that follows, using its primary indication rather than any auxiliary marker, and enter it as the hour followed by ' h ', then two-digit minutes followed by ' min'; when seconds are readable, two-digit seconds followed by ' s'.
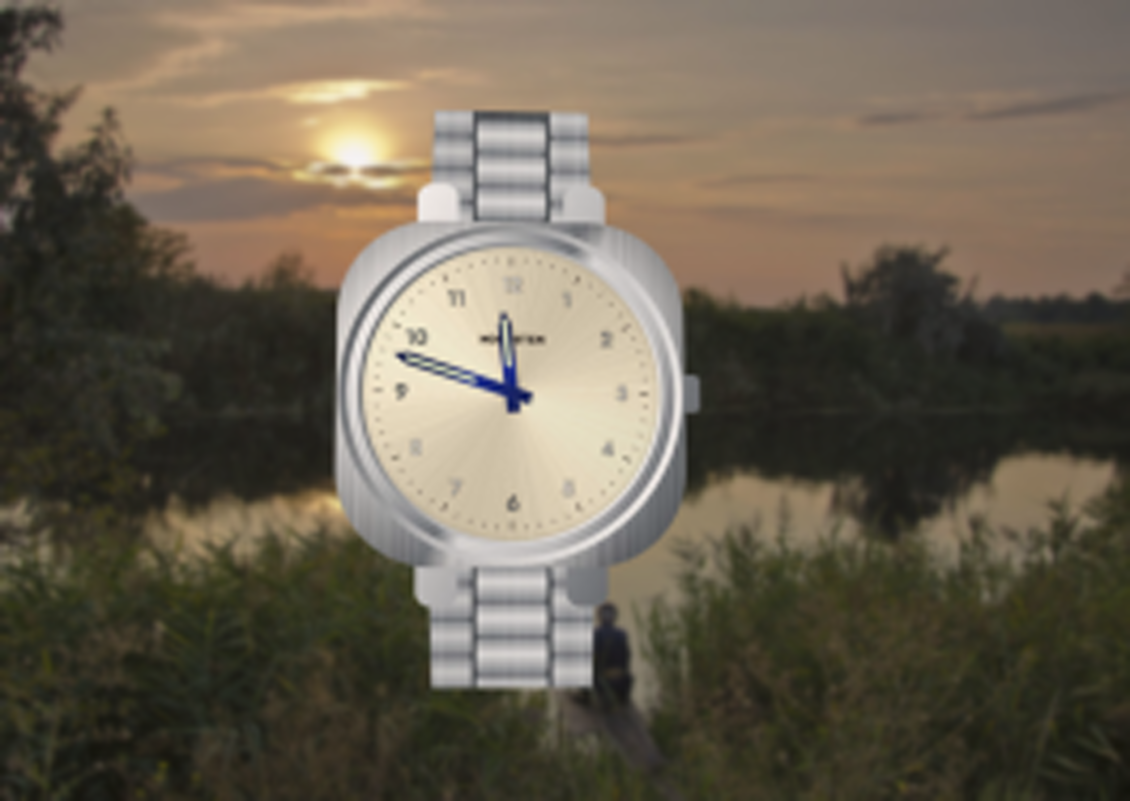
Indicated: 11 h 48 min
